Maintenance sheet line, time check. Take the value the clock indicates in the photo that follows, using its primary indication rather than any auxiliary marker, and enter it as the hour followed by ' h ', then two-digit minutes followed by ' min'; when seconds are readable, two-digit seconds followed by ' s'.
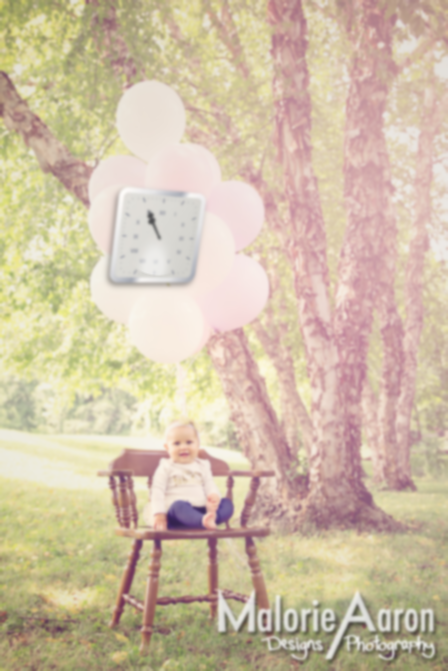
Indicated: 10 h 55 min
